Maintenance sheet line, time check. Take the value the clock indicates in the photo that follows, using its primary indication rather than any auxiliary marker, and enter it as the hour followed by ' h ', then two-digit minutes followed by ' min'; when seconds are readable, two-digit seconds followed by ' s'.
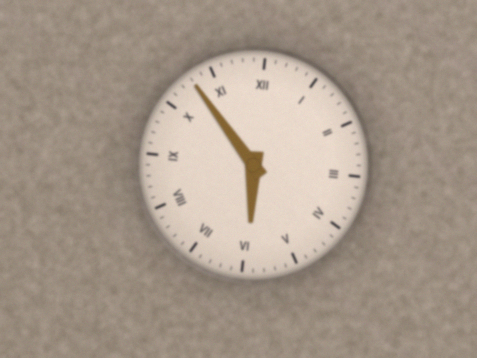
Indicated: 5 h 53 min
